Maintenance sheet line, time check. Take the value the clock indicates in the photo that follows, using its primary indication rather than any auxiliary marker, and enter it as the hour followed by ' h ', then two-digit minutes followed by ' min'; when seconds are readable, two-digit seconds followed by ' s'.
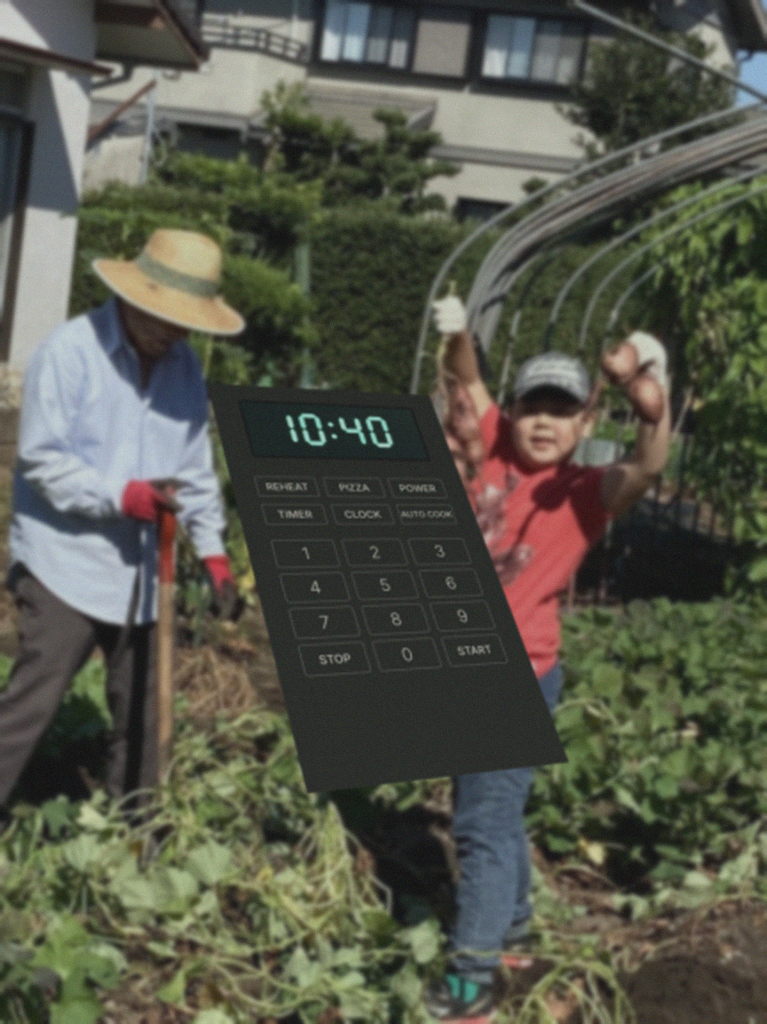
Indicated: 10 h 40 min
